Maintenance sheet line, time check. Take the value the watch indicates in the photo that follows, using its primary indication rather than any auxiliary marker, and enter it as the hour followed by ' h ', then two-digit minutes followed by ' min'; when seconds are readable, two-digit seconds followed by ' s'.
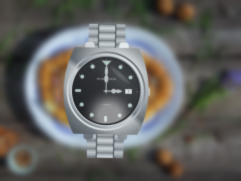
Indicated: 3 h 00 min
